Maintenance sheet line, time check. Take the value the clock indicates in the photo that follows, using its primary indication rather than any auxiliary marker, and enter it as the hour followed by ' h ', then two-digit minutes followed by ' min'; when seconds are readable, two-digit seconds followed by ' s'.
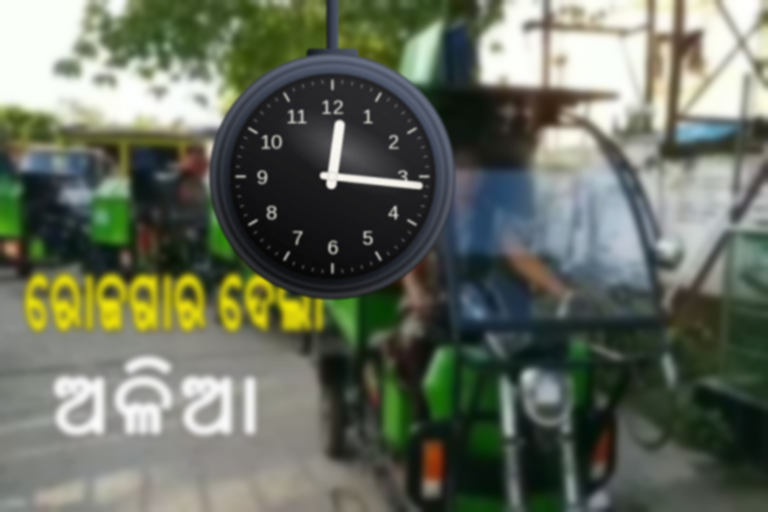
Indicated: 12 h 16 min
